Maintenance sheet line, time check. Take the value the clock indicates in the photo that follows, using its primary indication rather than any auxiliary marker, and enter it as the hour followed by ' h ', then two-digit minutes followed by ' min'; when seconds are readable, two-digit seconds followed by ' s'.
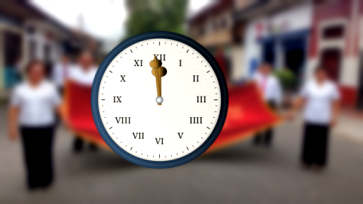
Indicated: 11 h 59 min
